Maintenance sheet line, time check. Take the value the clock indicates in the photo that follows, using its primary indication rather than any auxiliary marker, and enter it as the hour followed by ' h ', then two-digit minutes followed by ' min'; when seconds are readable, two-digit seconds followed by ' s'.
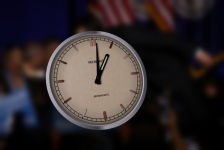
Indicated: 1 h 01 min
